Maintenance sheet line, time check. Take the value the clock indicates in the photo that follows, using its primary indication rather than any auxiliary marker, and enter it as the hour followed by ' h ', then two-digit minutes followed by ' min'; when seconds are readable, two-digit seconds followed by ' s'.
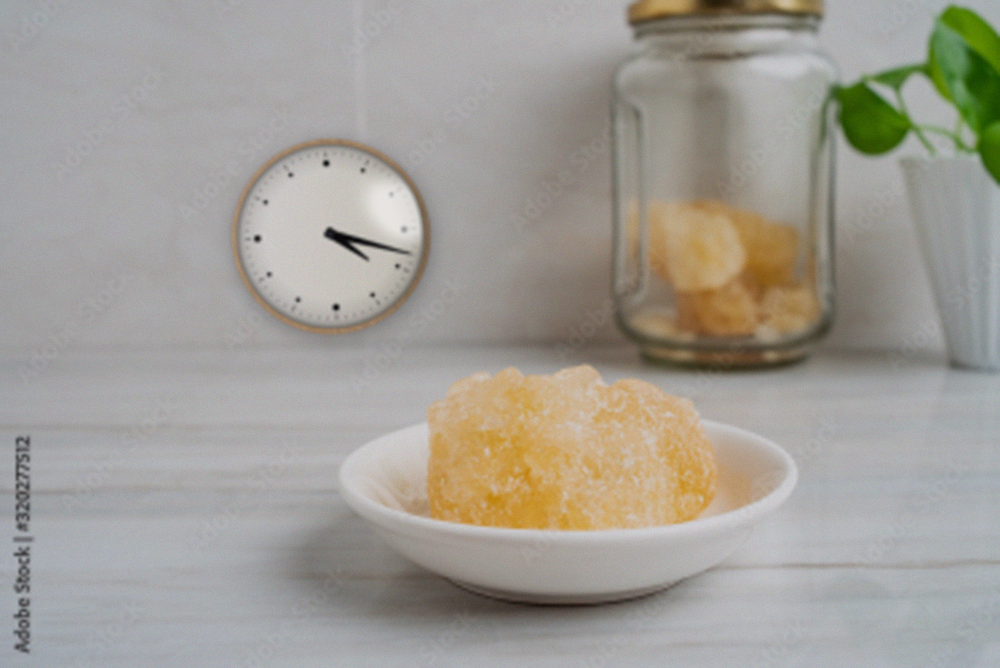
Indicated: 4 h 18 min
